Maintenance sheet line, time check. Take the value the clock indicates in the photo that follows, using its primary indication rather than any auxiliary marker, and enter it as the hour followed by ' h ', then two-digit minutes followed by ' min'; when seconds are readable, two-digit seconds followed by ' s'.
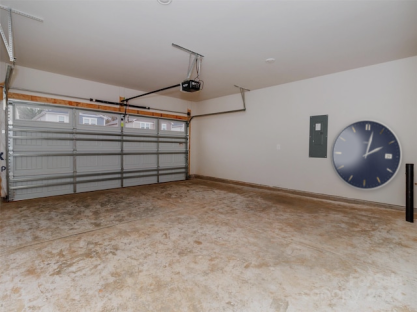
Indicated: 2 h 02 min
